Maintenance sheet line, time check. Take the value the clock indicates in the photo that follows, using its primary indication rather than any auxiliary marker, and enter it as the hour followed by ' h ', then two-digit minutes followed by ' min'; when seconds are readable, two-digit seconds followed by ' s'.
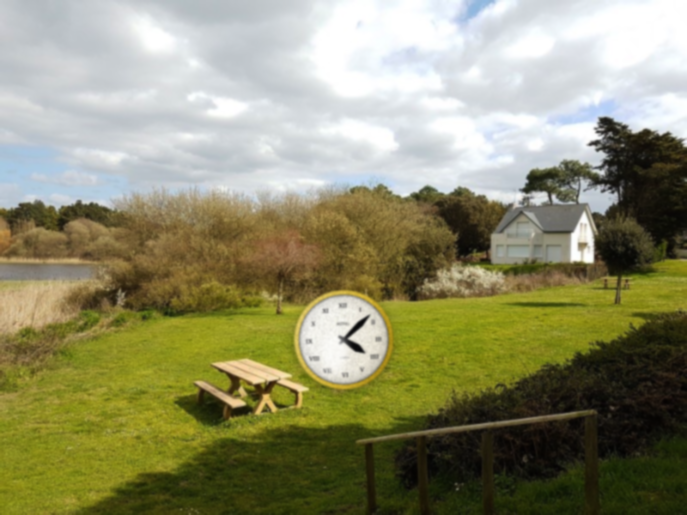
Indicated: 4 h 08 min
